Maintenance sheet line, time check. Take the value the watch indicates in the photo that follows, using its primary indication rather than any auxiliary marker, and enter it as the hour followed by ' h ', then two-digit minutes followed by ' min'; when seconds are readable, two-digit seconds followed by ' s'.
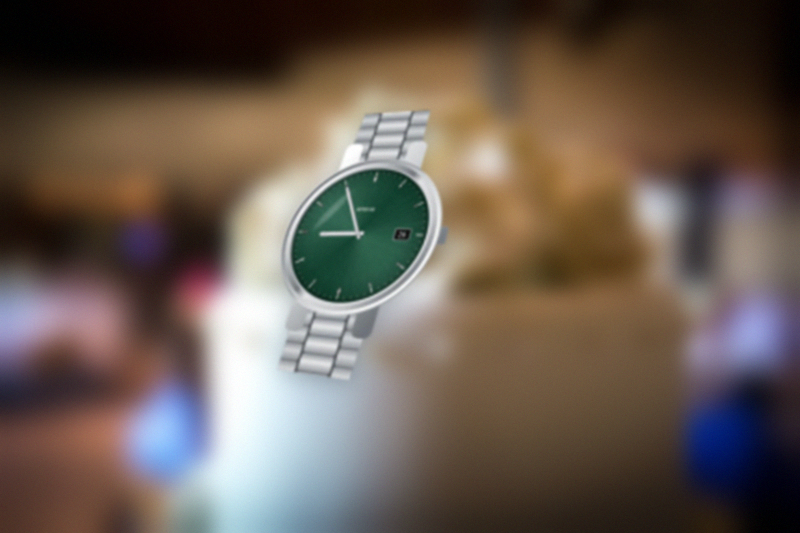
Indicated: 8 h 55 min
